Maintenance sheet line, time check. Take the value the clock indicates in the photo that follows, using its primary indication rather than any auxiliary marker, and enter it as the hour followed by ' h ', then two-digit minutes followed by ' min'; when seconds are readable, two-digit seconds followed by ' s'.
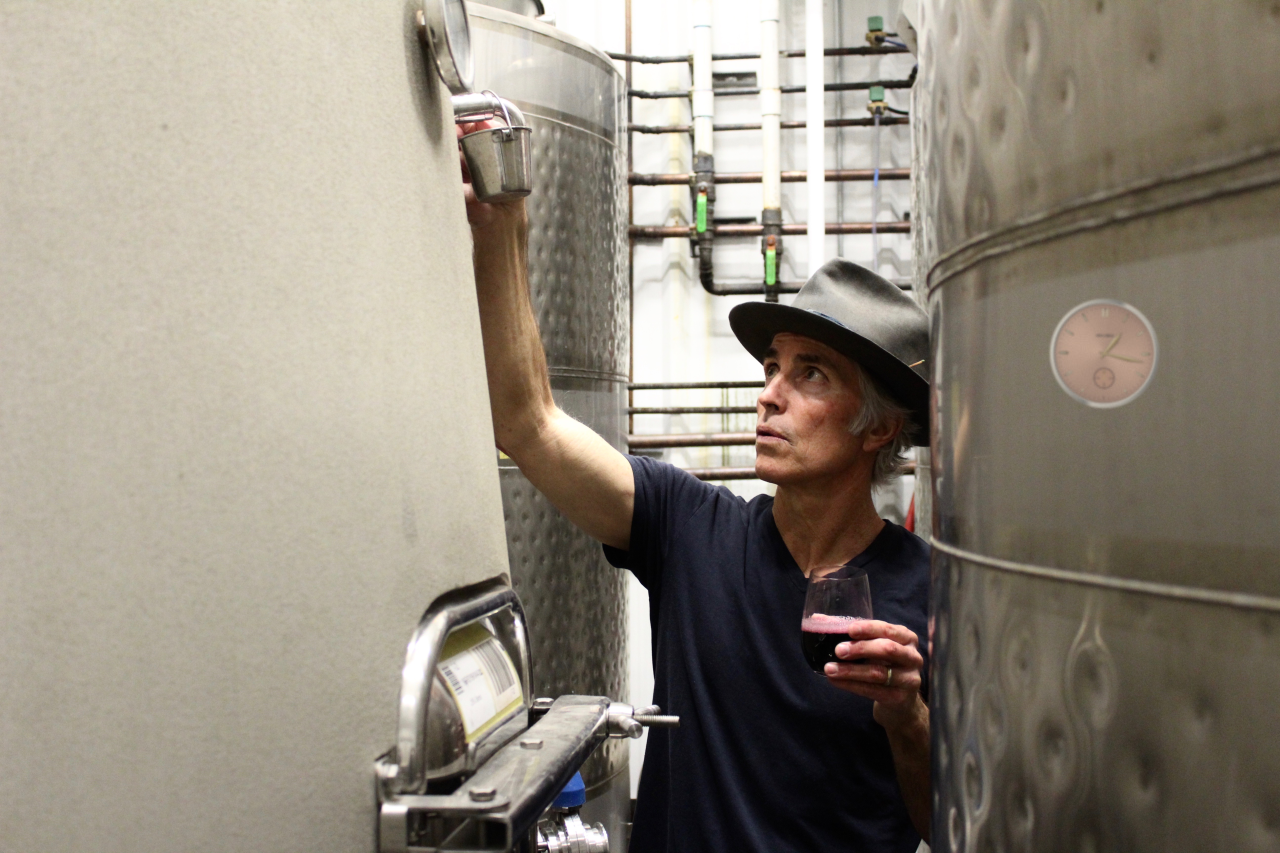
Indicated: 1 h 17 min
